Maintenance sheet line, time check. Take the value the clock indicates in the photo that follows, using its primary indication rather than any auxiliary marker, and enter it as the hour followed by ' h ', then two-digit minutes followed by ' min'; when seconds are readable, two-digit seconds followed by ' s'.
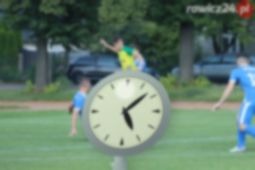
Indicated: 5 h 08 min
